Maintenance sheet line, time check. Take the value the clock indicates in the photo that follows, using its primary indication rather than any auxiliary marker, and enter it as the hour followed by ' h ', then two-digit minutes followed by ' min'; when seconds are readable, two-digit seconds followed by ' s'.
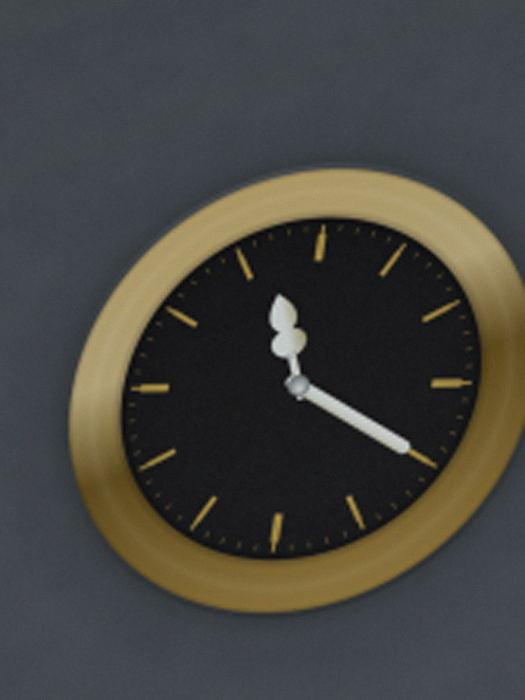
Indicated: 11 h 20 min
